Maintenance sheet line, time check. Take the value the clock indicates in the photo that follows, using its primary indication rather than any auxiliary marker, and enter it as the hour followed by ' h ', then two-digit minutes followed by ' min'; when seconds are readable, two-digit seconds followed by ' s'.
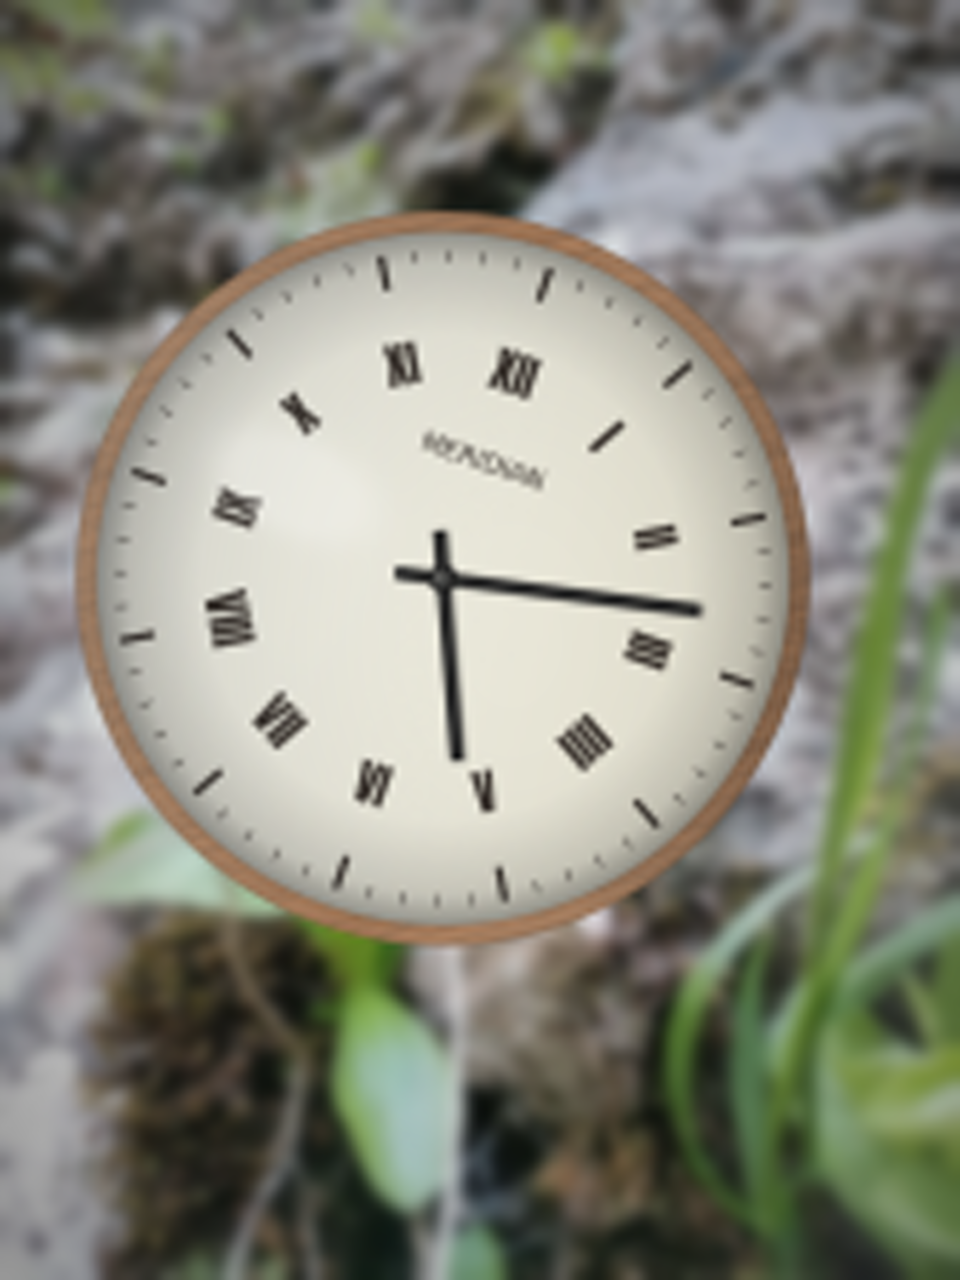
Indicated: 5 h 13 min
